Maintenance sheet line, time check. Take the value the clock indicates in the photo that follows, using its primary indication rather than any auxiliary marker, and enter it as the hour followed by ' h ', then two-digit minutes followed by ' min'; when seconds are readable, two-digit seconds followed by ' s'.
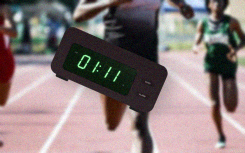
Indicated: 1 h 11 min
